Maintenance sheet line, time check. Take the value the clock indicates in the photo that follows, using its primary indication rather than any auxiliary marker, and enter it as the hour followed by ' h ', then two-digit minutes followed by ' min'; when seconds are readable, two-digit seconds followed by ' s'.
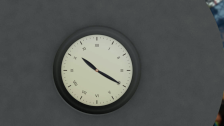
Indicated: 10 h 20 min
